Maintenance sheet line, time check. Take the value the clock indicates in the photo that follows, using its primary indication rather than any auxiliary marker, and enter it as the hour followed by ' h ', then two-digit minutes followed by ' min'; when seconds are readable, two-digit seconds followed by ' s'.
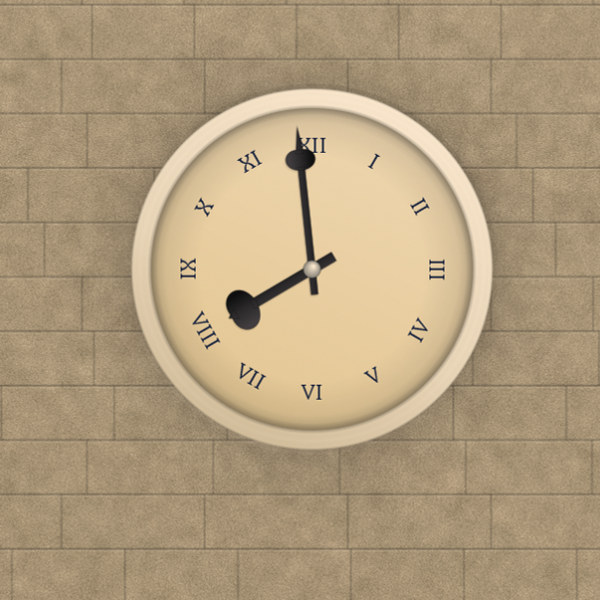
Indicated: 7 h 59 min
